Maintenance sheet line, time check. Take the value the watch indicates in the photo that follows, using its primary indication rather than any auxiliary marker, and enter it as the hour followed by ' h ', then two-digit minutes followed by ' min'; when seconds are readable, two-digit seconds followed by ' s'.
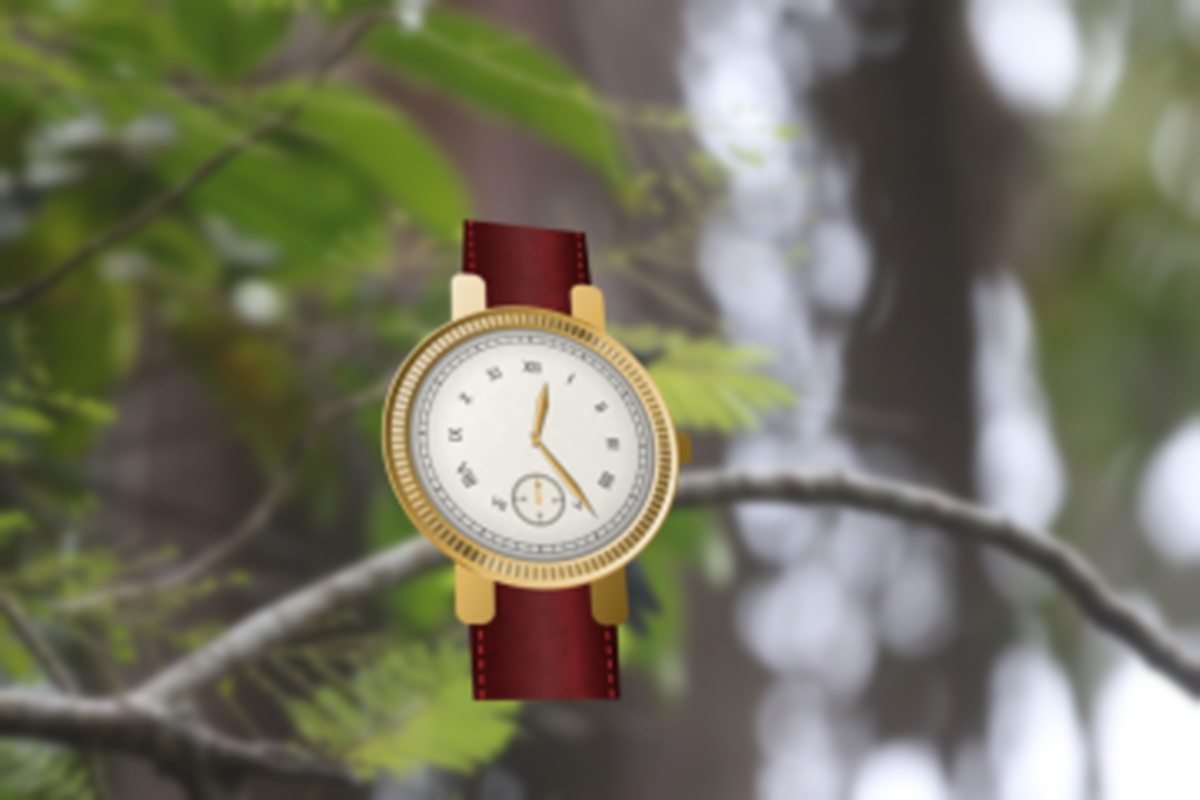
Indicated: 12 h 24 min
